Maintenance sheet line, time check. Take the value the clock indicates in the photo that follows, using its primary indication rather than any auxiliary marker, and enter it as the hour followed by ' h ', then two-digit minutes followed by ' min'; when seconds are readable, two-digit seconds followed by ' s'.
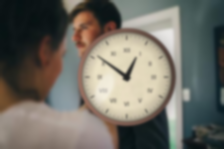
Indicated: 12 h 51 min
